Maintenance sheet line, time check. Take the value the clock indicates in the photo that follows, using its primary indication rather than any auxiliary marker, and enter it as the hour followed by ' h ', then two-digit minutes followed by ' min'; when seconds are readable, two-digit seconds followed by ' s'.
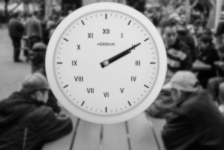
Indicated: 2 h 10 min
